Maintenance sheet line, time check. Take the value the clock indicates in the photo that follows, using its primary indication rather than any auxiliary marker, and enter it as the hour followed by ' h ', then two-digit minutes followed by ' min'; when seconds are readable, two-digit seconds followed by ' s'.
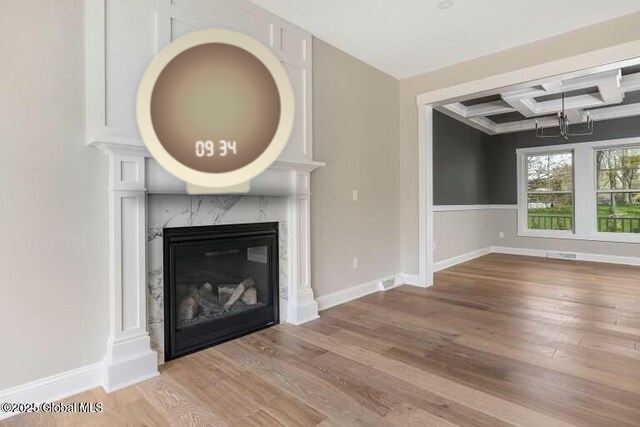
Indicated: 9 h 34 min
